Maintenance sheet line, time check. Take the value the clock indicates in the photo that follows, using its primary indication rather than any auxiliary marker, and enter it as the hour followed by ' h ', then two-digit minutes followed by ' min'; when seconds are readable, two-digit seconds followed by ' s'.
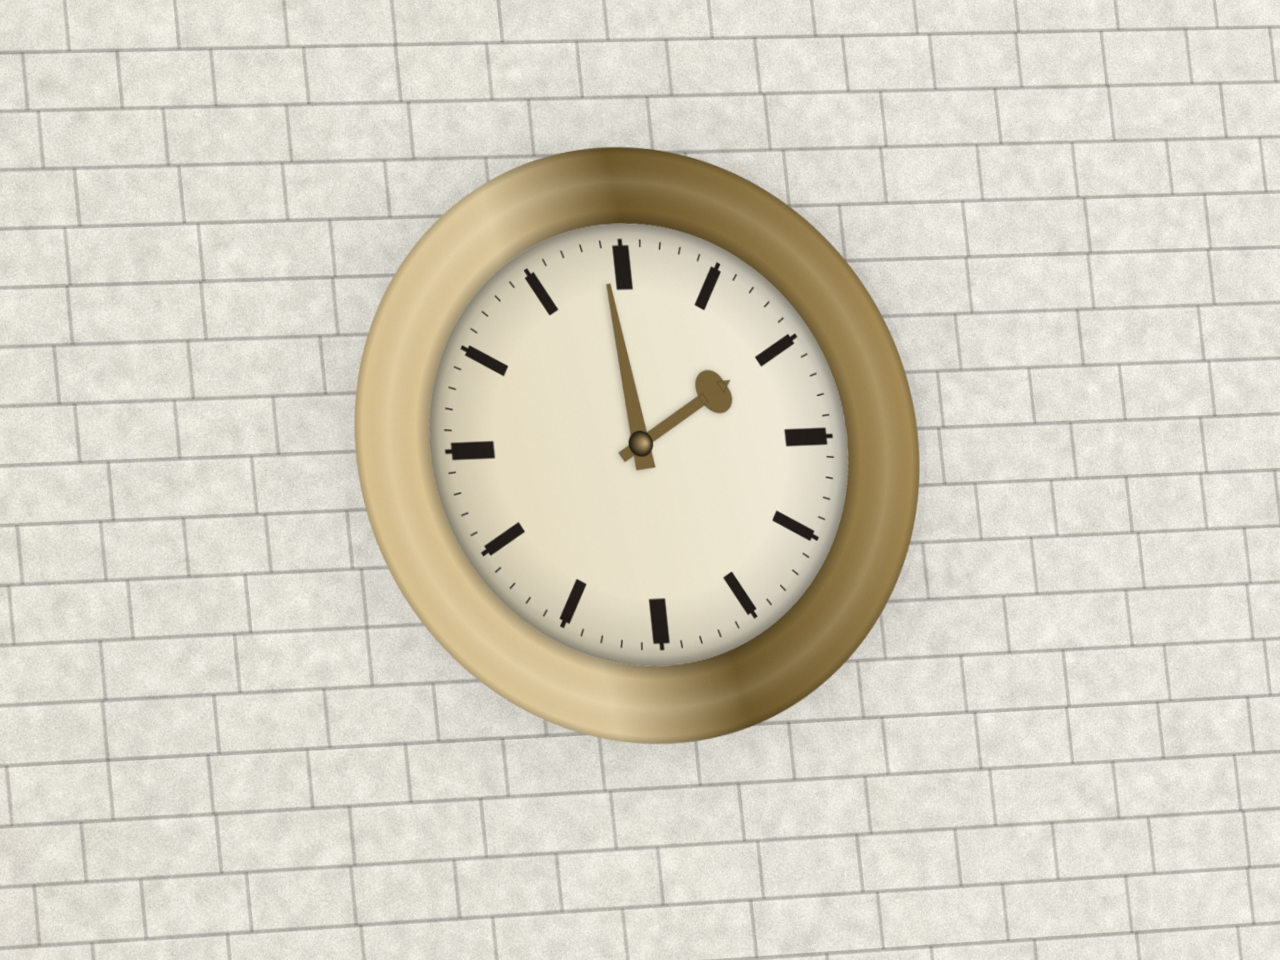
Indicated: 1 h 59 min
